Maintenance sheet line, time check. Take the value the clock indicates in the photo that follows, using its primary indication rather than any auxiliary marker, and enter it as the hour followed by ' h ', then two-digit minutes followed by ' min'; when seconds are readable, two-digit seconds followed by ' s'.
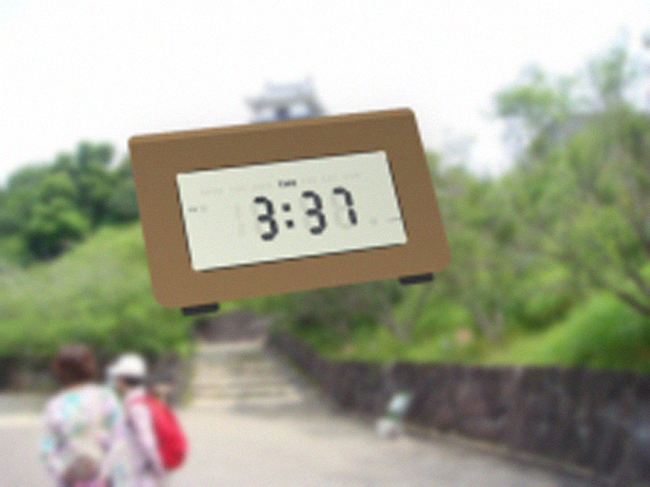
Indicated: 3 h 37 min
